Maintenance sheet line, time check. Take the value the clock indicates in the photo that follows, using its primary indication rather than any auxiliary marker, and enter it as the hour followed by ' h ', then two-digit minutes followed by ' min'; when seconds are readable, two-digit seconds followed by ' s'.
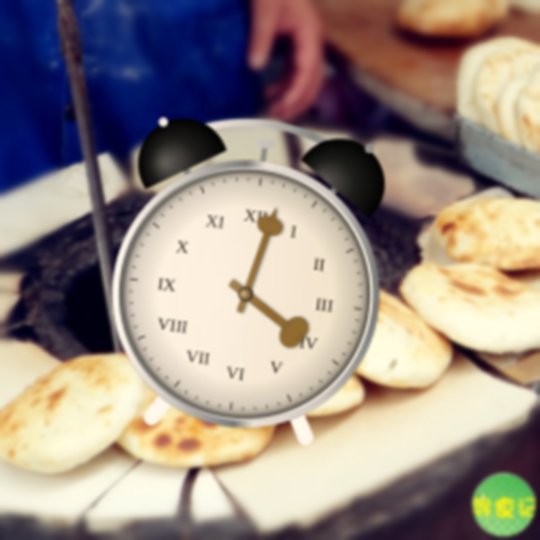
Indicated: 4 h 02 min
